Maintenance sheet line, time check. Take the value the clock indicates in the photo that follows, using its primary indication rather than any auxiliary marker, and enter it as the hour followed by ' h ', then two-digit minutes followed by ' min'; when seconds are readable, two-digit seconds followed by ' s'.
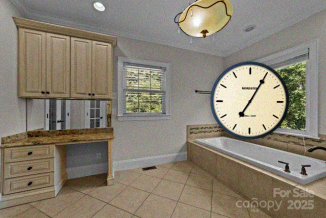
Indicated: 7 h 05 min
